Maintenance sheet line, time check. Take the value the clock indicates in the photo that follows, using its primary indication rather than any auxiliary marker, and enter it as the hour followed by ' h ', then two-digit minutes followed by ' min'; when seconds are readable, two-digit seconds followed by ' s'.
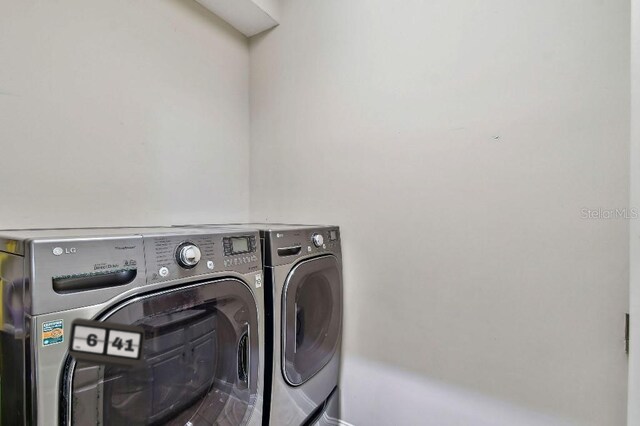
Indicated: 6 h 41 min
